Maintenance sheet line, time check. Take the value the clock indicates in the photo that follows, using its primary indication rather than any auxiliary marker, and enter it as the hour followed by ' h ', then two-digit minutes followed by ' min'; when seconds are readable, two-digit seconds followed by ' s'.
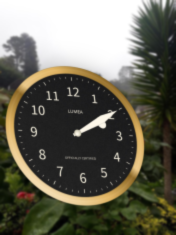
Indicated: 2 h 10 min
